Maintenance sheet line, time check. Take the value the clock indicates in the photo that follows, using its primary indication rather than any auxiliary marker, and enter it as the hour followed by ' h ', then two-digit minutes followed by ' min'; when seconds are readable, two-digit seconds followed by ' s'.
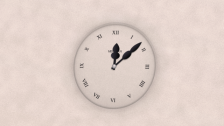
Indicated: 12 h 08 min
